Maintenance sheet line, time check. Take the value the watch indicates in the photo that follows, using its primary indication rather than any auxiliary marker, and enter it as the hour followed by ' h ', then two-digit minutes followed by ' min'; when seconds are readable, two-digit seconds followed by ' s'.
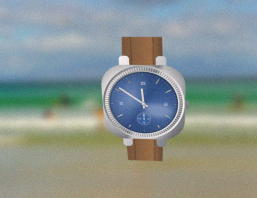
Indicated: 11 h 51 min
